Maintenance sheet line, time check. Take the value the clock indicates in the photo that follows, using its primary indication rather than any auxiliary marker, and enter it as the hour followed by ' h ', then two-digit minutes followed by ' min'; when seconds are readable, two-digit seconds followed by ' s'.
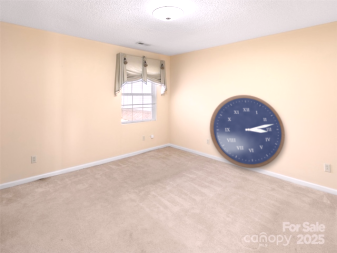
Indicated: 3 h 13 min
